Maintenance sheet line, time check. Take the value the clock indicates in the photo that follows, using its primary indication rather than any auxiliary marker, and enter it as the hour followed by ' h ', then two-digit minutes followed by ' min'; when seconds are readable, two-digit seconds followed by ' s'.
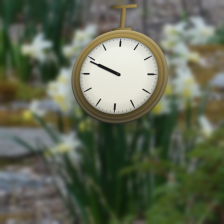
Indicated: 9 h 49 min
